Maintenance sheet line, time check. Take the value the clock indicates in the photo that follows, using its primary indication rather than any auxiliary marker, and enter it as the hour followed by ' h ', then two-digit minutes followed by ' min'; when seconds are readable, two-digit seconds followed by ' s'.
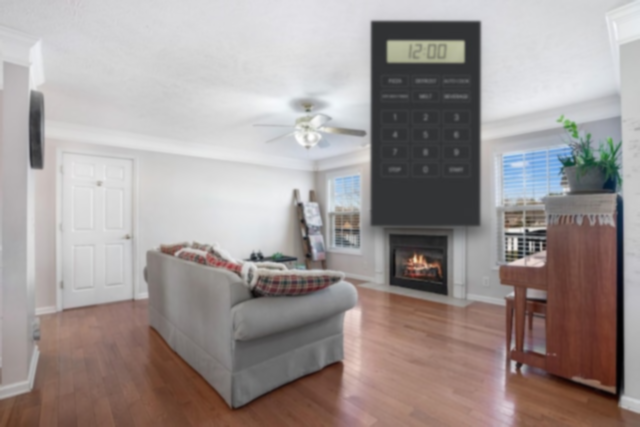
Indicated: 12 h 00 min
